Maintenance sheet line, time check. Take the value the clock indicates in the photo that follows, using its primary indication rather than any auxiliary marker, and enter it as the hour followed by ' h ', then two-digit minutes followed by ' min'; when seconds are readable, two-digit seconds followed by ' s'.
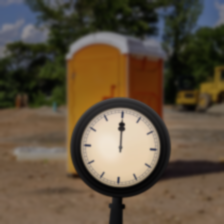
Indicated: 12 h 00 min
